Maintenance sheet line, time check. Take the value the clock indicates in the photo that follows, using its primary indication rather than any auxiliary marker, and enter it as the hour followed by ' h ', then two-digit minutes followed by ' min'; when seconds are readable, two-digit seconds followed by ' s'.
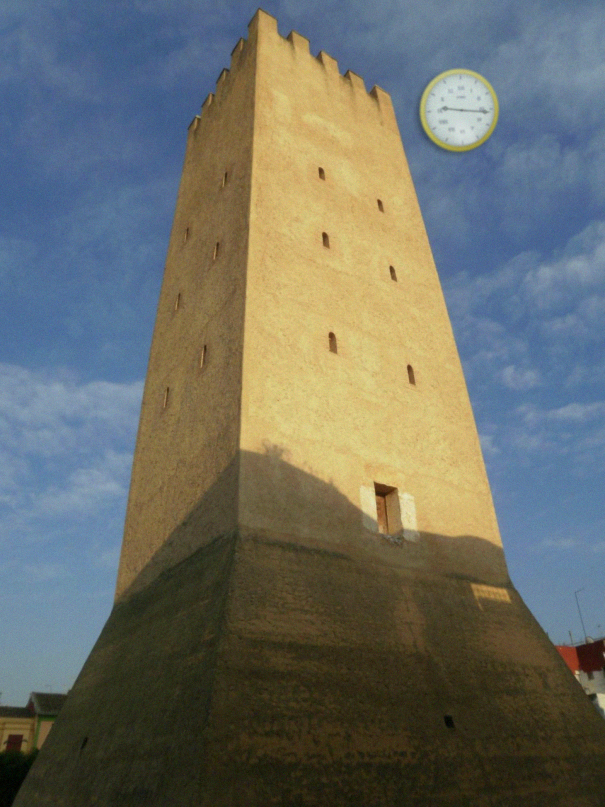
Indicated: 9 h 16 min
